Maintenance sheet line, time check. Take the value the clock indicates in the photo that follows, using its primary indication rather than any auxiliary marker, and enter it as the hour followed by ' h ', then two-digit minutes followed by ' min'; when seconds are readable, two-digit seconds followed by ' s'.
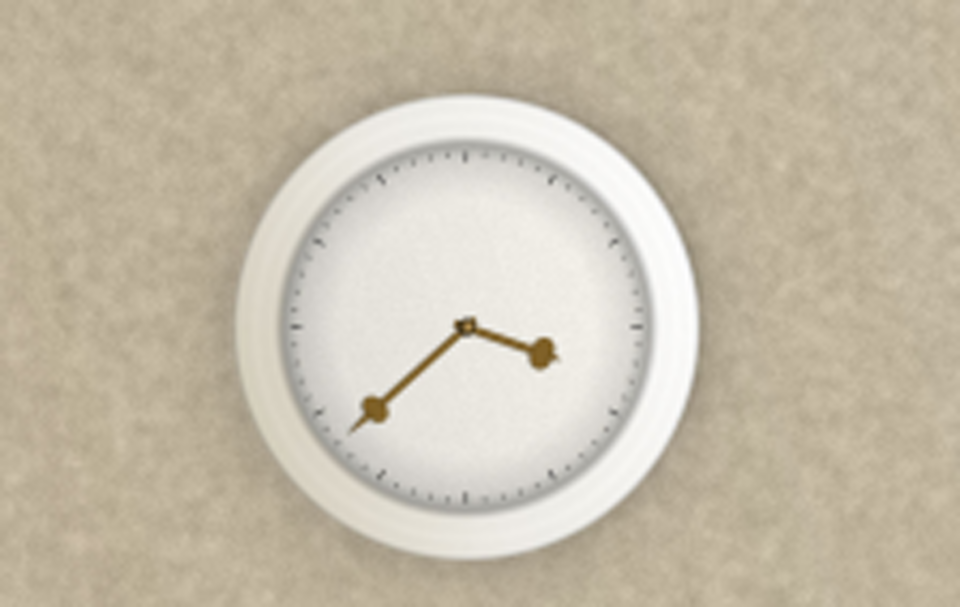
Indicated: 3 h 38 min
